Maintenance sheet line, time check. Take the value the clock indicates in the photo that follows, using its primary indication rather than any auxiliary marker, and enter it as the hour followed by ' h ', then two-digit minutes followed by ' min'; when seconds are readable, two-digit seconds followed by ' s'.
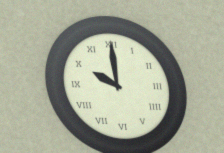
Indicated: 10 h 00 min
